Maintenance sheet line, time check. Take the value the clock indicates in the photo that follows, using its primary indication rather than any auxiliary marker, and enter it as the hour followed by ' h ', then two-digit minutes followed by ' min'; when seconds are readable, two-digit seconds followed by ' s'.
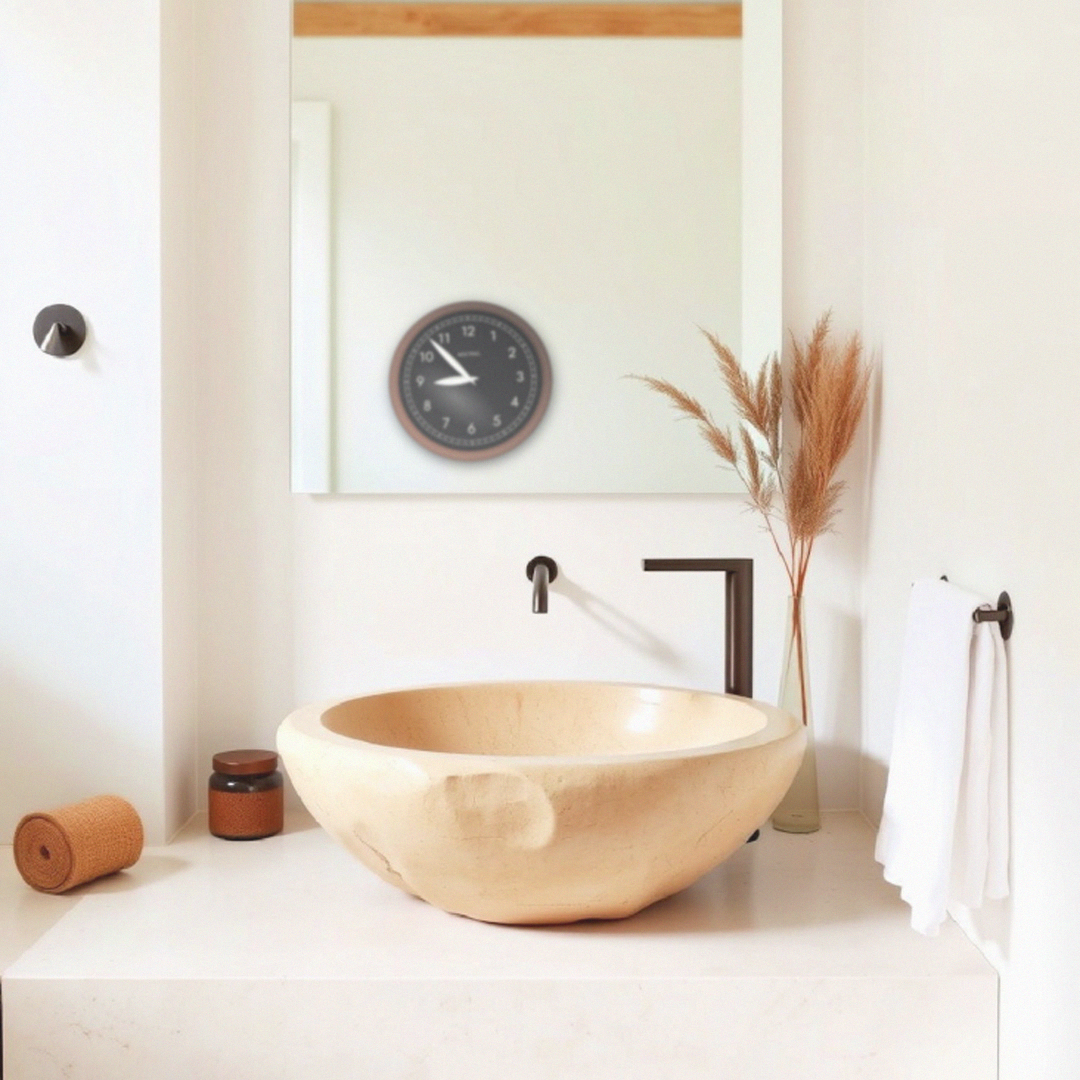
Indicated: 8 h 53 min
